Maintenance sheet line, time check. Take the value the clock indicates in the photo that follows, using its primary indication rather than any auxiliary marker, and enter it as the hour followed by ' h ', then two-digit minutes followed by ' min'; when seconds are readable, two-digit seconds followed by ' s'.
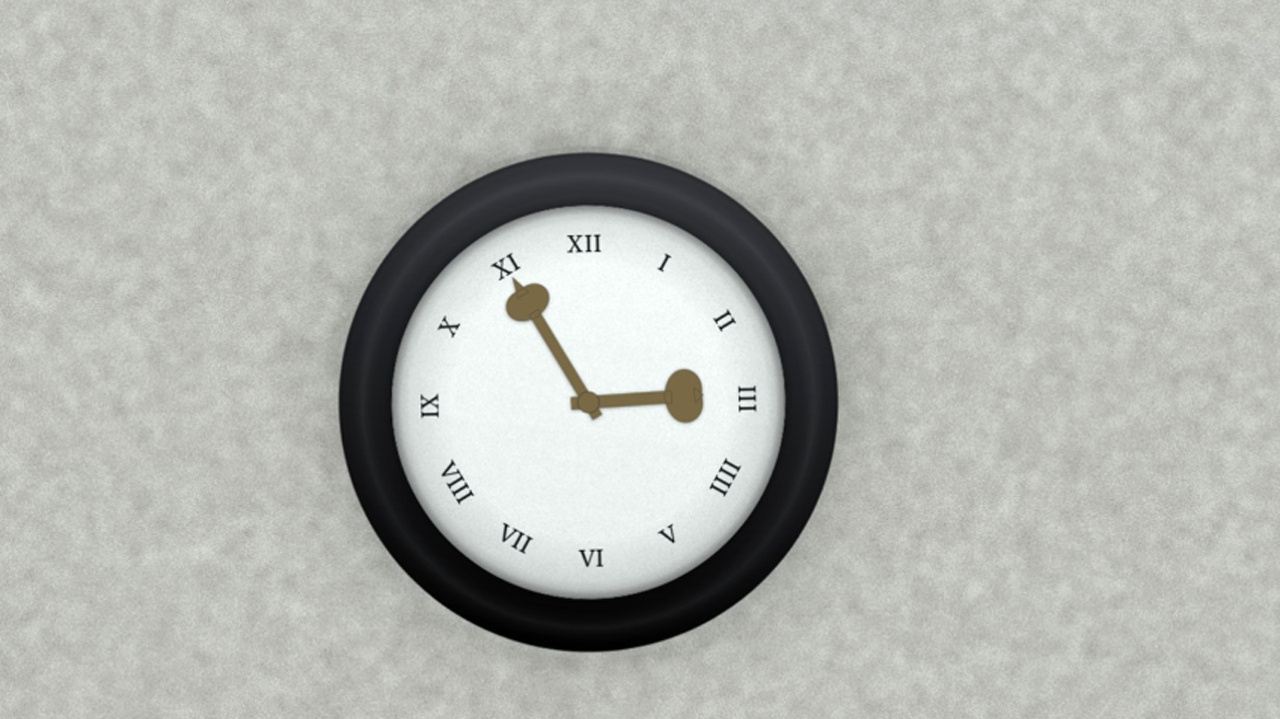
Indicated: 2 h 55 min
